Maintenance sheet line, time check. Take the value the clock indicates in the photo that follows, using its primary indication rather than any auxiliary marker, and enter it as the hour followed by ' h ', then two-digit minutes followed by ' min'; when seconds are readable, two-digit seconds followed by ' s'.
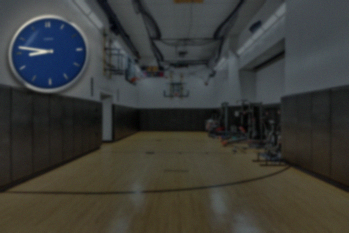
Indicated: 8 h 47 min
